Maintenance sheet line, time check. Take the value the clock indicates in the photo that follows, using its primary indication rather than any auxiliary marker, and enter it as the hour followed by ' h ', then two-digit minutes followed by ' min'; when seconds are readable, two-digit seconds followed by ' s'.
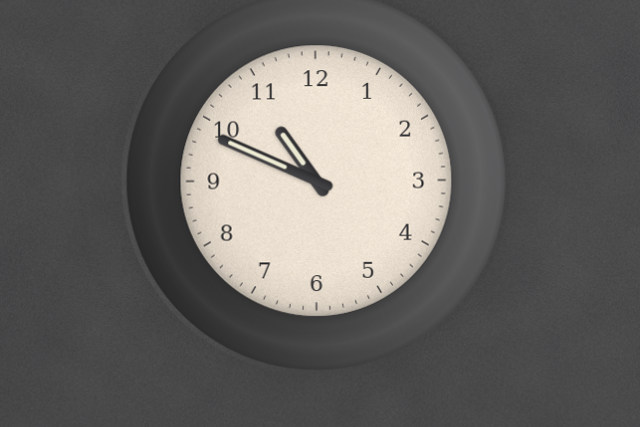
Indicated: 10 h 49 min
